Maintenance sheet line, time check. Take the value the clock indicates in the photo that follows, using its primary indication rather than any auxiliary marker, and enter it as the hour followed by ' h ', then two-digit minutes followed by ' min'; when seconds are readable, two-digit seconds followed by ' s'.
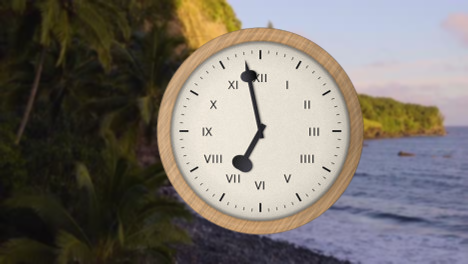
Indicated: 6 h 58 min
